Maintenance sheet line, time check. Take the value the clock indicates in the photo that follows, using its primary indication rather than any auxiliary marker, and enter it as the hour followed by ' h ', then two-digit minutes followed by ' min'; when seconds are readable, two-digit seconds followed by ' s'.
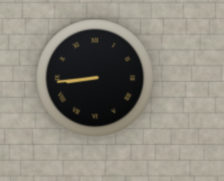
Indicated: 8 h 44 min
